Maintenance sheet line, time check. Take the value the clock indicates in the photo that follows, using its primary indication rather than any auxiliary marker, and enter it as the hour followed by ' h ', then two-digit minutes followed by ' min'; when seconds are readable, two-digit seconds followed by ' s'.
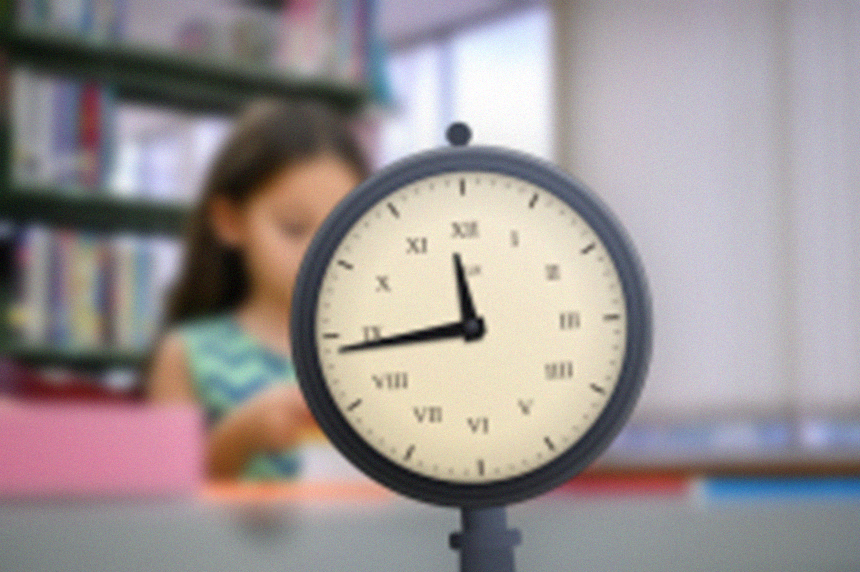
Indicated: 11 h 44 min
